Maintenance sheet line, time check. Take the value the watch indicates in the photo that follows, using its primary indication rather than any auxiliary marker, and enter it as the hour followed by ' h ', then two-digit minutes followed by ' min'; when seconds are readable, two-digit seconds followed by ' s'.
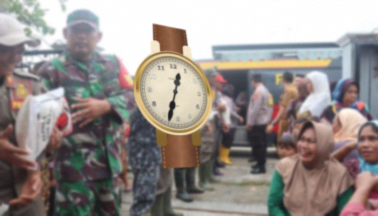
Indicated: 12 h 33 min
